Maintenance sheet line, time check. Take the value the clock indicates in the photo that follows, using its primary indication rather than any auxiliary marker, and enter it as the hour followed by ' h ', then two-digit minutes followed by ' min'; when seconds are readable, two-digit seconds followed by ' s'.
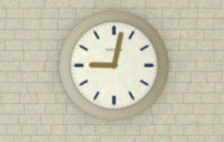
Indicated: 9 h 02 min
